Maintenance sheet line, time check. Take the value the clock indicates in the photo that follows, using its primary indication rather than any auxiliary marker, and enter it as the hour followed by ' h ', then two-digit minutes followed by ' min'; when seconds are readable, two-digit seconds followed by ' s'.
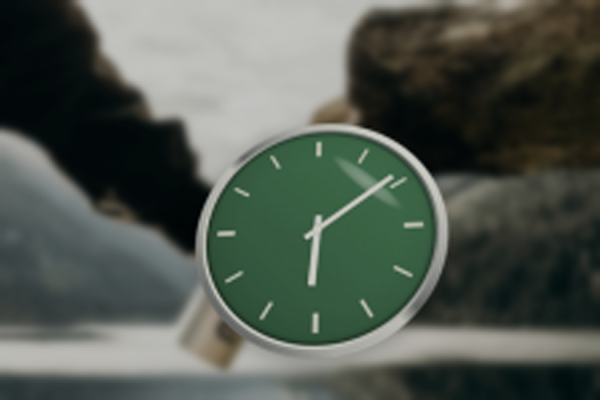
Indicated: 6 h 09 min
